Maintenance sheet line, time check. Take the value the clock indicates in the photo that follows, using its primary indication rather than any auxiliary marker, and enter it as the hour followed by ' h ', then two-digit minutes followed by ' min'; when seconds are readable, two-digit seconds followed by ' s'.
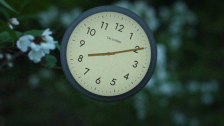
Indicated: 8 h 10 min
